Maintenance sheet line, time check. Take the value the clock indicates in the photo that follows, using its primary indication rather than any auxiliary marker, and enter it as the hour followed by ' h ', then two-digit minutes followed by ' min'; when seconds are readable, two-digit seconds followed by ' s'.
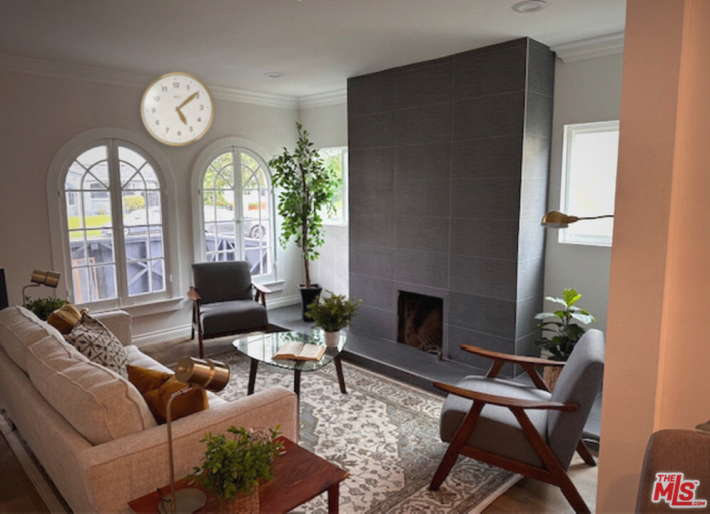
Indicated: 5 h 09 min
